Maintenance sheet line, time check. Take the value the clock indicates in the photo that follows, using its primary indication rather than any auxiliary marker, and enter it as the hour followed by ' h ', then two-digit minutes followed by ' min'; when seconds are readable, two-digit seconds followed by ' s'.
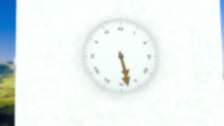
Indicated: 5 h 28 min
